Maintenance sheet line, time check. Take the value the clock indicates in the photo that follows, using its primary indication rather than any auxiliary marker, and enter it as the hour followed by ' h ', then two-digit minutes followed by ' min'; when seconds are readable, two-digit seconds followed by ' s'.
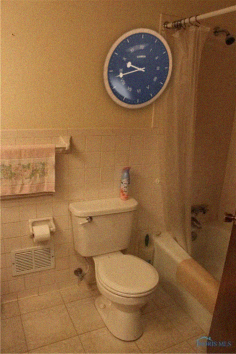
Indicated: 9 h 43 min
